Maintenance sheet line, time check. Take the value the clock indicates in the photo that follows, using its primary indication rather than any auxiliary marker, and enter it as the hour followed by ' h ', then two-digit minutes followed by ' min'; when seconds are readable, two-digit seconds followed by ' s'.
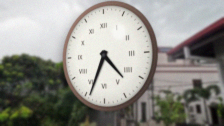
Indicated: 4 h 34 min
